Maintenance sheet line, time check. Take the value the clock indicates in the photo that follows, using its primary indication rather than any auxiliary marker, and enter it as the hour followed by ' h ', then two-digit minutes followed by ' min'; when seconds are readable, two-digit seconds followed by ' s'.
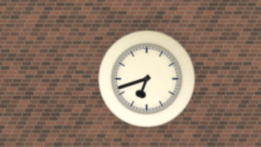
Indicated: 6 h 42 min
